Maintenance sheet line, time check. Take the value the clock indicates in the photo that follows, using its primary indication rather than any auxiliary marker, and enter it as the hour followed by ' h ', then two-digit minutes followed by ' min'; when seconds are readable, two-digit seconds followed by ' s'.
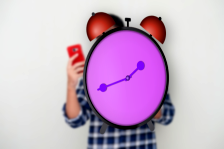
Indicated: 1 h 42 min
